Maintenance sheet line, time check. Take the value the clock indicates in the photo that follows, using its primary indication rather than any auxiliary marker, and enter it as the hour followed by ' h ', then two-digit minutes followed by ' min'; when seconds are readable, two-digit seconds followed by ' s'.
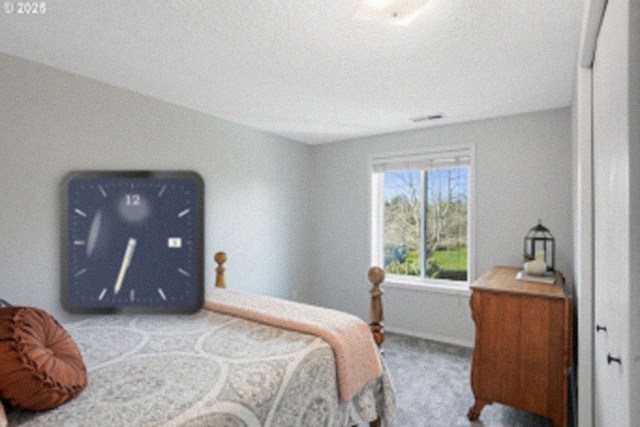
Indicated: 6 h 33 min
